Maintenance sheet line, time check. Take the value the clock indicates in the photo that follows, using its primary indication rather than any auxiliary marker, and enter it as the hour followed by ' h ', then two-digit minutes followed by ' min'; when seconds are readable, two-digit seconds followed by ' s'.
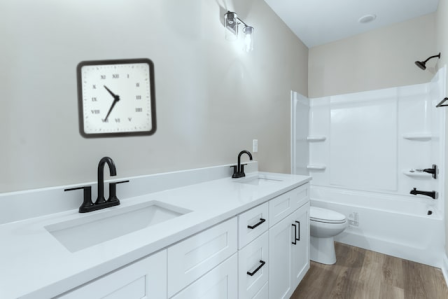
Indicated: 10 h 35 min
